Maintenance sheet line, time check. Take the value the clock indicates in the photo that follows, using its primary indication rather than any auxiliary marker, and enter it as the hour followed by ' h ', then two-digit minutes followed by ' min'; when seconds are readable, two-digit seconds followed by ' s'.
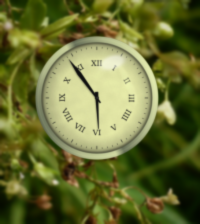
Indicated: 5 h 54 min
